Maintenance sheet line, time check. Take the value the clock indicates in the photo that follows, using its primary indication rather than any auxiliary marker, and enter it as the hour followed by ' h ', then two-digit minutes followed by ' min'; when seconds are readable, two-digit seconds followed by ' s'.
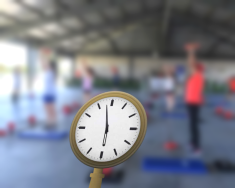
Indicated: 5 h 58 min
